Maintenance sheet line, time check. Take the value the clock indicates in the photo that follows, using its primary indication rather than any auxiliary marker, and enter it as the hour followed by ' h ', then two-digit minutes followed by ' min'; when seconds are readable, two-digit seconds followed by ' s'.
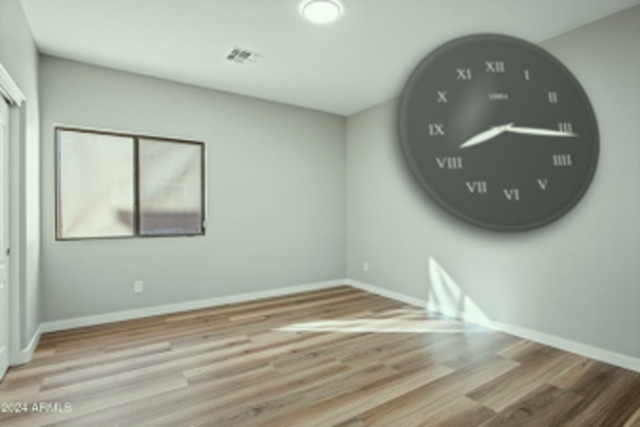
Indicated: 8 h 16 min
